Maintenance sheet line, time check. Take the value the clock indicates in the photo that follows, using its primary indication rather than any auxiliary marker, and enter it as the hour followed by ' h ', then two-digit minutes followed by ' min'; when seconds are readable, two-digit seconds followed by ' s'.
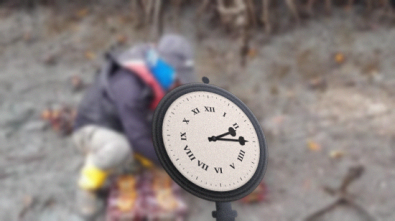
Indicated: 2 h 15 min
